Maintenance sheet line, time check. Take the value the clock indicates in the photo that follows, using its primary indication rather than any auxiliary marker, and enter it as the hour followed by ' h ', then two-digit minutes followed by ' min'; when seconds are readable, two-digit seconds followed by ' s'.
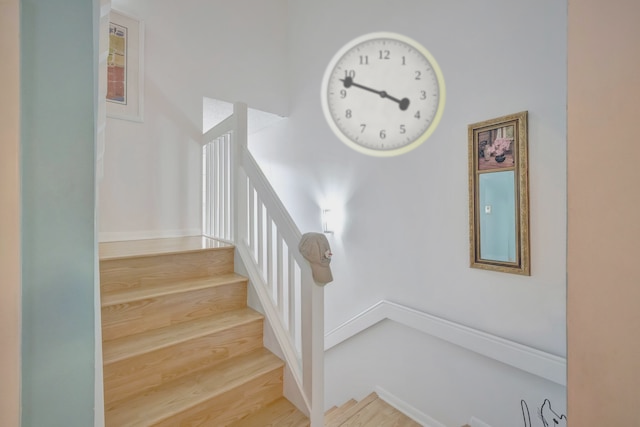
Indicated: 3 h 48 min
